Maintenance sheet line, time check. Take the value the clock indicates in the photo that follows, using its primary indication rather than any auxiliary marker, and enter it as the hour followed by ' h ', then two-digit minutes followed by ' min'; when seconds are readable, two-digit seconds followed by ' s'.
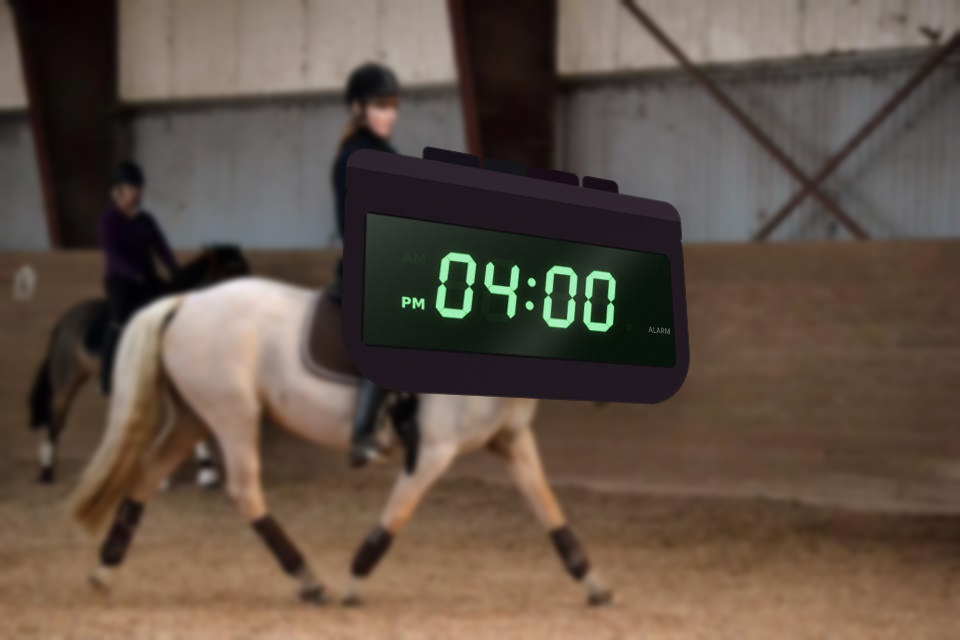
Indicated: 4 h 00 min
